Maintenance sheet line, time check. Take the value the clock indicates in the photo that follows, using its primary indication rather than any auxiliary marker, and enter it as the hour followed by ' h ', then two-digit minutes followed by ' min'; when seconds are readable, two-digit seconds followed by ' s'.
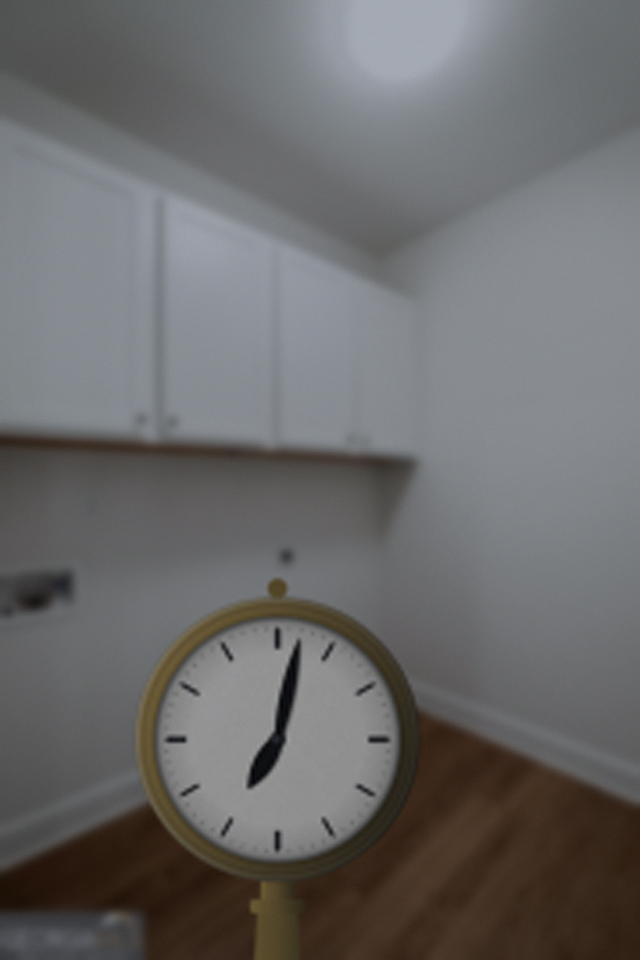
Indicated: 7 h 02 min
